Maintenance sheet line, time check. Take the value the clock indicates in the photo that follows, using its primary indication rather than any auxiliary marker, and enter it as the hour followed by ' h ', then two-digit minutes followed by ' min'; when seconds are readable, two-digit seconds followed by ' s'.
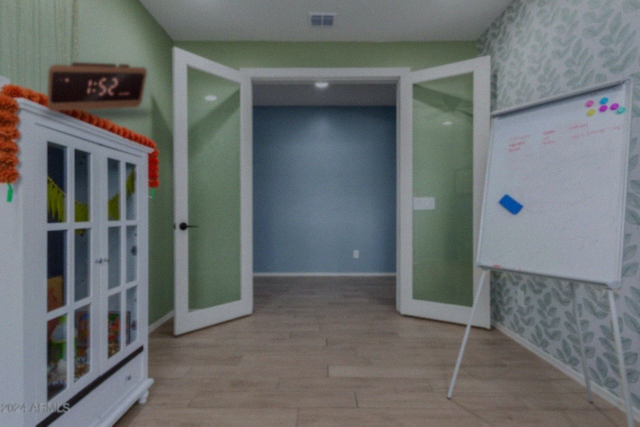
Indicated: 1 h 52 min
